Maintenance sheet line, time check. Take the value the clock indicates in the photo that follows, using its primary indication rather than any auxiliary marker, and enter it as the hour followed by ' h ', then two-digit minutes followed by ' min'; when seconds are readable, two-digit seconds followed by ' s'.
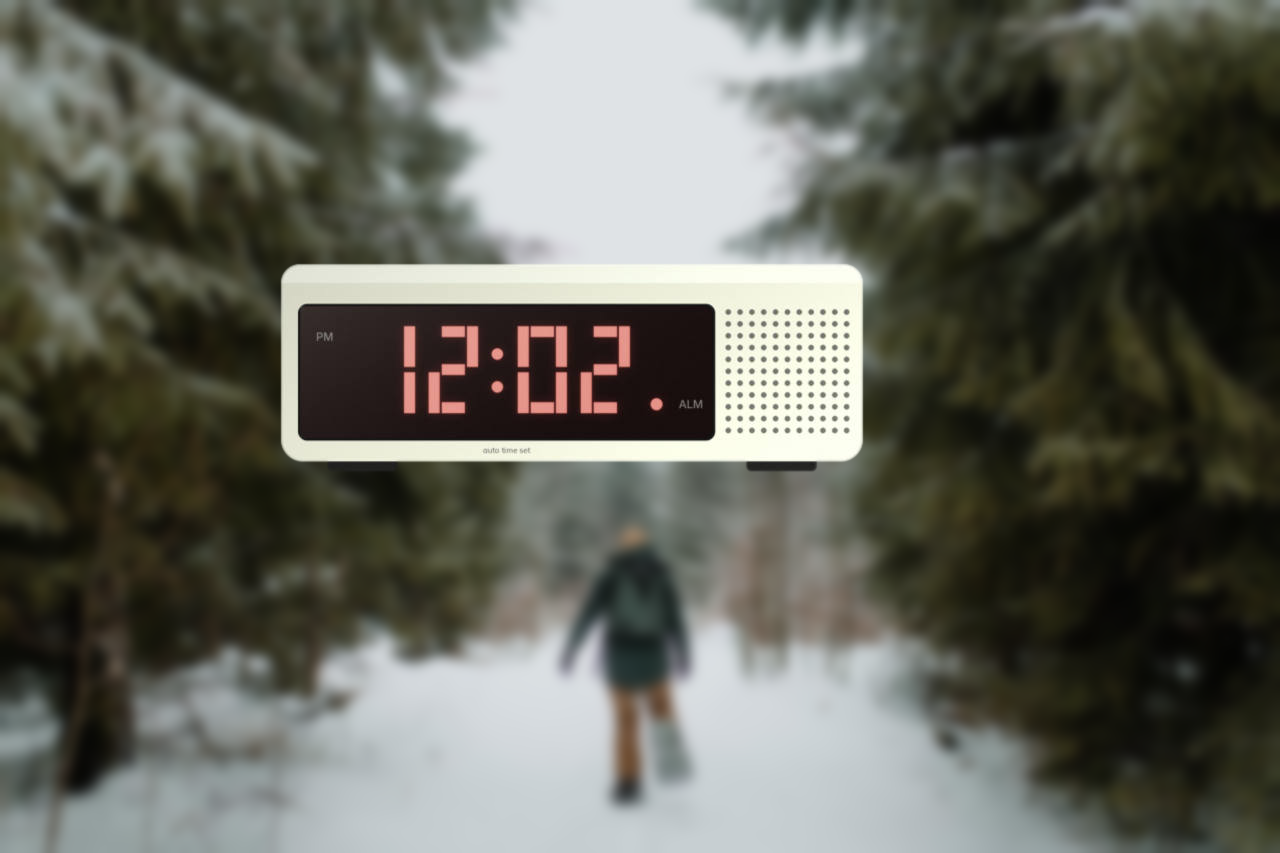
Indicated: 12 h 02 min
